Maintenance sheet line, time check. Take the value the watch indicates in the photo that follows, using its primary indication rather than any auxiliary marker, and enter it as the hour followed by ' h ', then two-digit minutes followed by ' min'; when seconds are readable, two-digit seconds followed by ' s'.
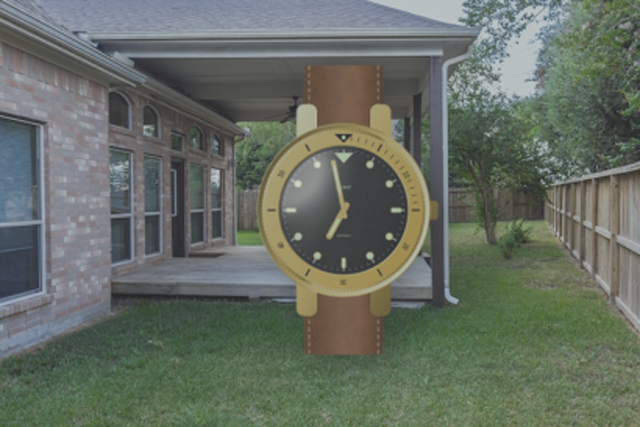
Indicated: 6 h 58 min
